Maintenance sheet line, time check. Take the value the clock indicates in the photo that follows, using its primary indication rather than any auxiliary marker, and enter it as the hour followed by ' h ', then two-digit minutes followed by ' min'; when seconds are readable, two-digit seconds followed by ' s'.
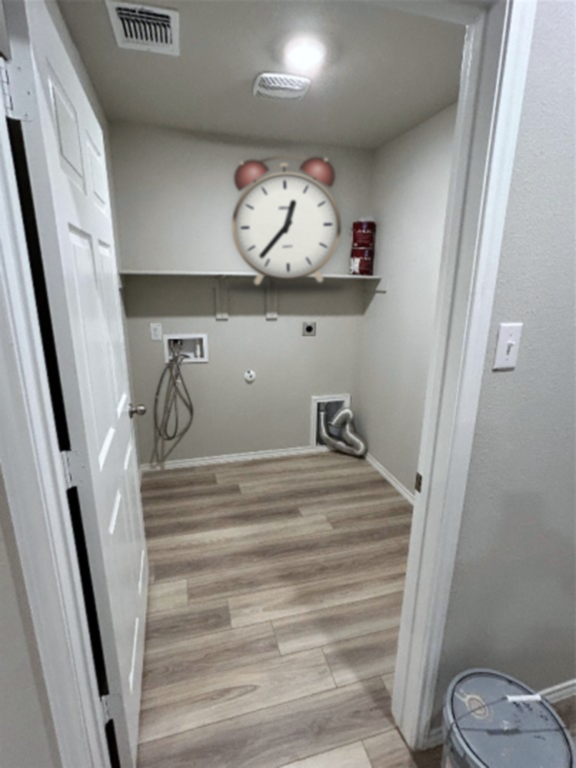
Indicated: 12 h 37 min
